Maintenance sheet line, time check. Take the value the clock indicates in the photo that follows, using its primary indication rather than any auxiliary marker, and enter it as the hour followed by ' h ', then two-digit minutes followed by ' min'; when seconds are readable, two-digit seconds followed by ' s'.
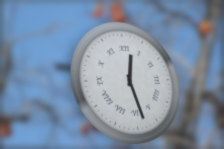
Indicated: 12 h 28 min
